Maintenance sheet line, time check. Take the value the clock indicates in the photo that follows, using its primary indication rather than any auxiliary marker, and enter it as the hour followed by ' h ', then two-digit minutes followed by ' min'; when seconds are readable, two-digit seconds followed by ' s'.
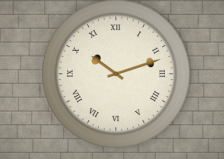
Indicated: 10 h 12 min
